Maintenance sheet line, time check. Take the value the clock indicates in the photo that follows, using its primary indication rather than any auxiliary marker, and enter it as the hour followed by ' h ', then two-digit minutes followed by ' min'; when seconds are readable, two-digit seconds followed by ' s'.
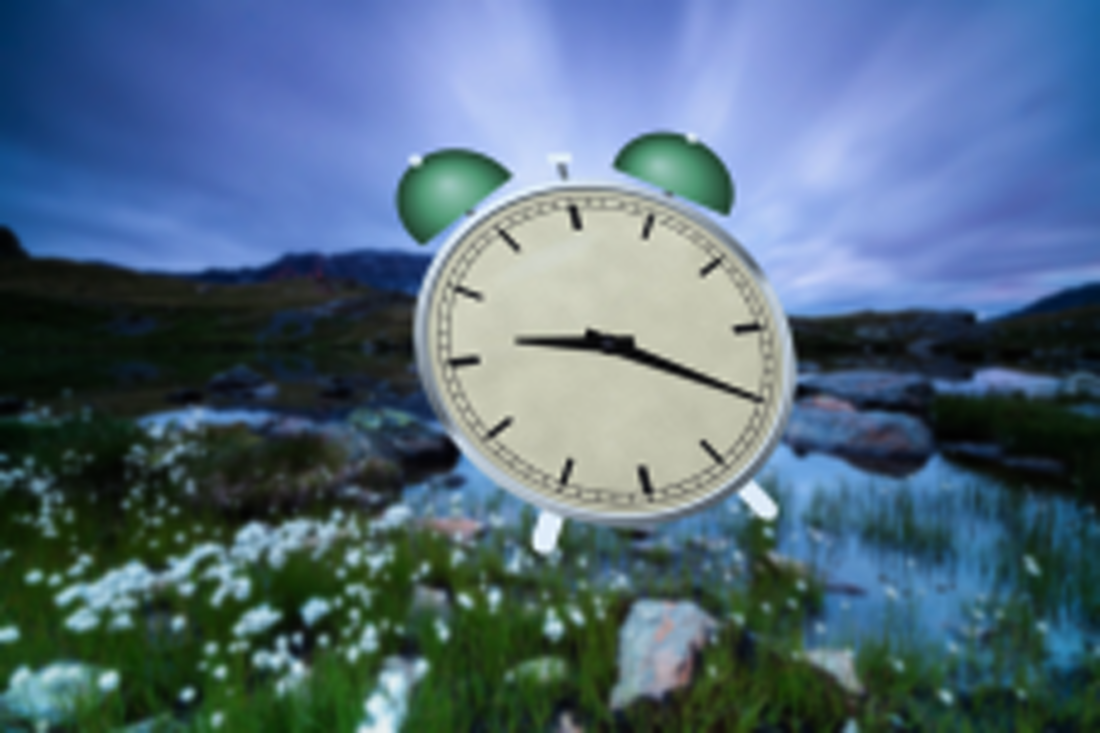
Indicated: 9 h 20 min
